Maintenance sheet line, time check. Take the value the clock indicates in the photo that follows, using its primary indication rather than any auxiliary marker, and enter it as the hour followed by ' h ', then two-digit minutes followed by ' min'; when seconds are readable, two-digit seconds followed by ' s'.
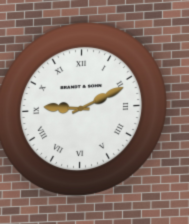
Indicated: 9 h 11 min
